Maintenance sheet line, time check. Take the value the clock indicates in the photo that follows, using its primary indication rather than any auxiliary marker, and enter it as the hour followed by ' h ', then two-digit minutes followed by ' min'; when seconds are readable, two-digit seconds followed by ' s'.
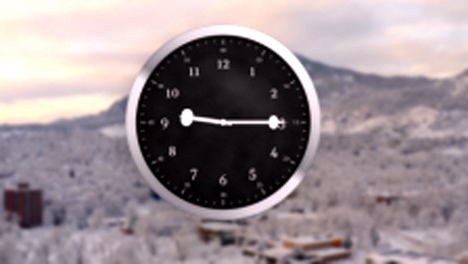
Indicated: 9 h 15 min
